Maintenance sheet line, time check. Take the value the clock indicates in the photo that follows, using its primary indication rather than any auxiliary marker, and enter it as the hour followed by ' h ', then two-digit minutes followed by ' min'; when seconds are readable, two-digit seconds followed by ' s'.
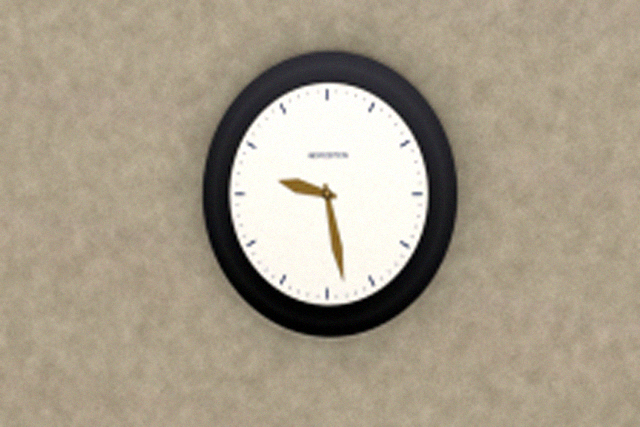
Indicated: 9 h 28 min
